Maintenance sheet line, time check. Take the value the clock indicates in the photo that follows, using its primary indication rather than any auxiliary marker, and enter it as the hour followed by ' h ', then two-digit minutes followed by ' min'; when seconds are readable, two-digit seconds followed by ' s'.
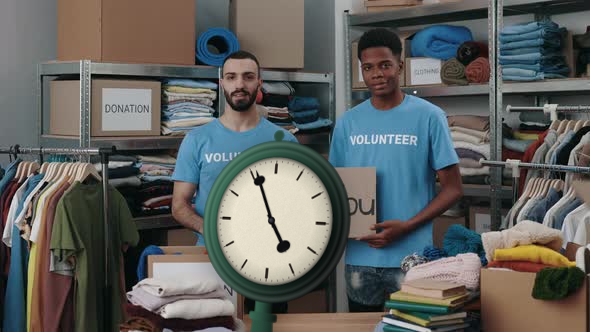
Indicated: 4 h 56 min
